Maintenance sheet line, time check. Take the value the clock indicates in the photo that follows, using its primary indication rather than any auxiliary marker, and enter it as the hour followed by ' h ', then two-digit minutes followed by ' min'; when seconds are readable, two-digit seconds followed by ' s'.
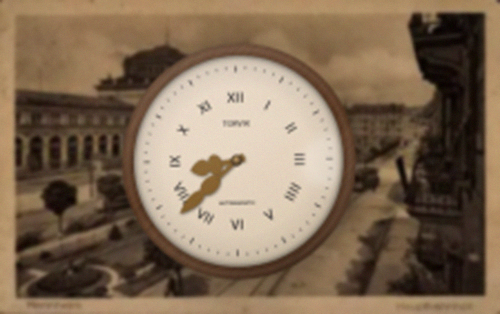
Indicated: 8 h 38 min
